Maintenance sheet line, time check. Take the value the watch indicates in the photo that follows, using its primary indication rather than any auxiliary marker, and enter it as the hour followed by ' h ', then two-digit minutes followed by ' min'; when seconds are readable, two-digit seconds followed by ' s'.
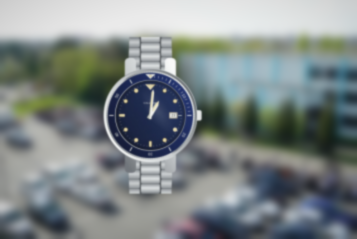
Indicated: 1 h 01 min
